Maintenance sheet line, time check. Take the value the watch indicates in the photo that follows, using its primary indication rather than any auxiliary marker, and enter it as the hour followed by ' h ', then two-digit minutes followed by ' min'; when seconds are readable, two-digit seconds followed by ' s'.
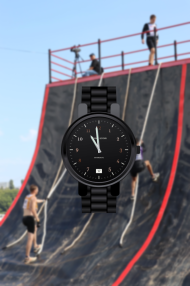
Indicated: 10 h 59 min
